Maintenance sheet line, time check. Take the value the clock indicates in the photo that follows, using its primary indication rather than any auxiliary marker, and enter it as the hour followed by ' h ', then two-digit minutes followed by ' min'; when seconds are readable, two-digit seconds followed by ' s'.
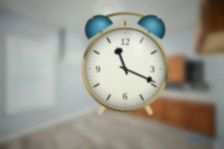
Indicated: 11 h 19 min
